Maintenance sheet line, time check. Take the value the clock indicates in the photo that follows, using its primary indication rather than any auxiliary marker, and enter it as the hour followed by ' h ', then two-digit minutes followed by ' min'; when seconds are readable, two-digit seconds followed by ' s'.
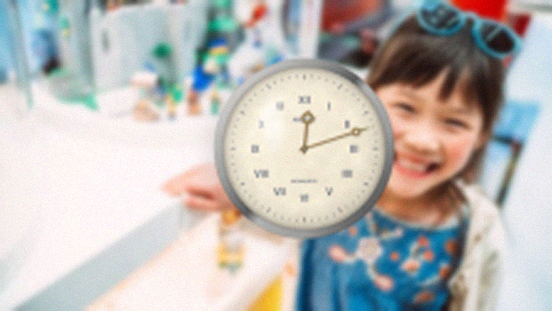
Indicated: 12 h 12 min
